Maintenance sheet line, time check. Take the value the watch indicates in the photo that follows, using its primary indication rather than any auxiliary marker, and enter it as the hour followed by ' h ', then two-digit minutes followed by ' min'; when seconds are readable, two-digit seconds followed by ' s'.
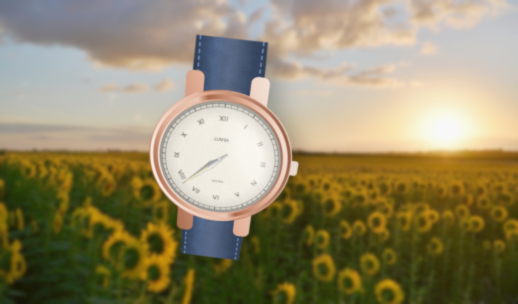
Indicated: 7 h 38 min
